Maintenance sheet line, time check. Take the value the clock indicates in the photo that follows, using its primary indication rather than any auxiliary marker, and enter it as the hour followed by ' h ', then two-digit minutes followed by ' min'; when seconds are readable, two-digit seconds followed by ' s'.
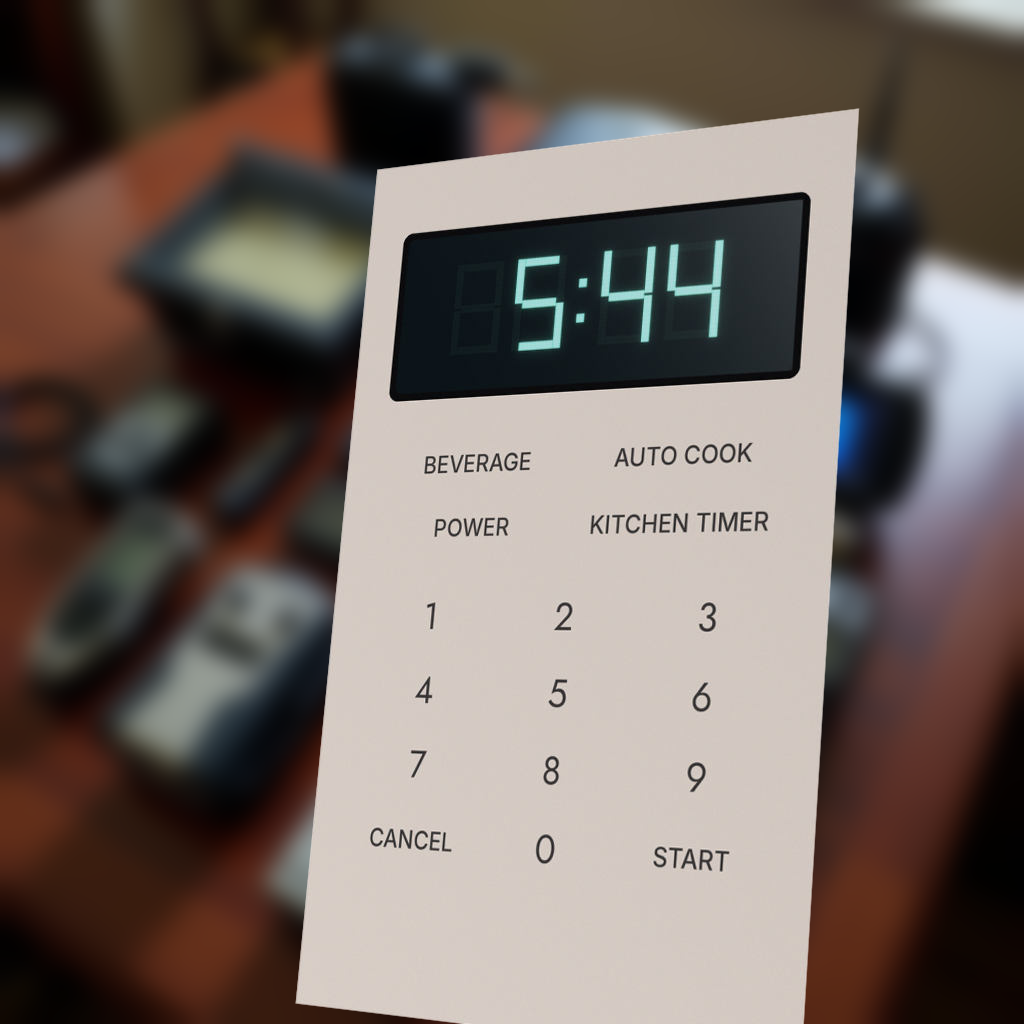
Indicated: 5 h 44 min
